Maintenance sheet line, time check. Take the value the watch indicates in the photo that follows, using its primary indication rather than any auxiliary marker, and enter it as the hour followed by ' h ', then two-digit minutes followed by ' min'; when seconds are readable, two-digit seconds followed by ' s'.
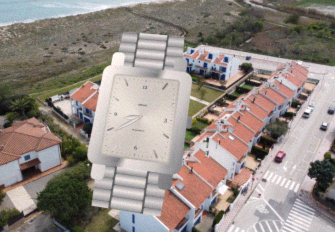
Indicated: 8 h 39 min
